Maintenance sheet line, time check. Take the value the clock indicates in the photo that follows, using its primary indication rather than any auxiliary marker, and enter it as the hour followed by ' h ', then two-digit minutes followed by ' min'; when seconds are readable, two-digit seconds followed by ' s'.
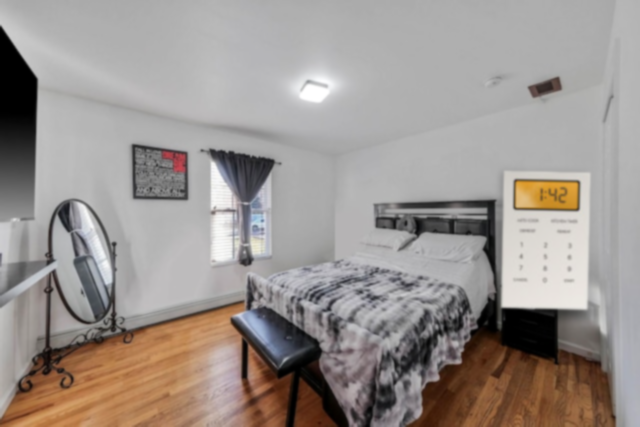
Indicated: 1 h 42 min
